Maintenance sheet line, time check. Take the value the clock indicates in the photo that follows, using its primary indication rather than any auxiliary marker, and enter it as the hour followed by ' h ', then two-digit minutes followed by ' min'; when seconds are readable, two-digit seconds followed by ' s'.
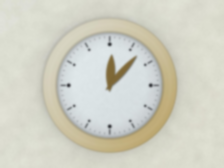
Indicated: 12 h 07 min
